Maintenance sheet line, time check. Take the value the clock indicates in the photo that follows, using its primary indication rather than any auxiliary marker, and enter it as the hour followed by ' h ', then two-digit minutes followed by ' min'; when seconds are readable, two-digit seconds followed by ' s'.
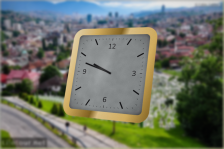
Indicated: 9 h 48 min
